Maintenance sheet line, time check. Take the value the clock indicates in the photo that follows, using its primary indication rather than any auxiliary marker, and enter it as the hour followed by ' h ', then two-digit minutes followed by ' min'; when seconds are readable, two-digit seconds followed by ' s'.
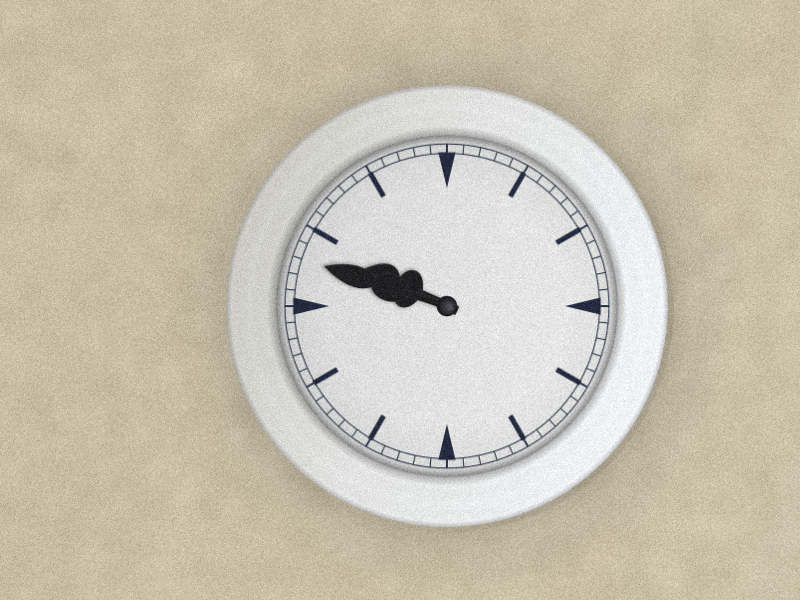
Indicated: 9 h 48 min
